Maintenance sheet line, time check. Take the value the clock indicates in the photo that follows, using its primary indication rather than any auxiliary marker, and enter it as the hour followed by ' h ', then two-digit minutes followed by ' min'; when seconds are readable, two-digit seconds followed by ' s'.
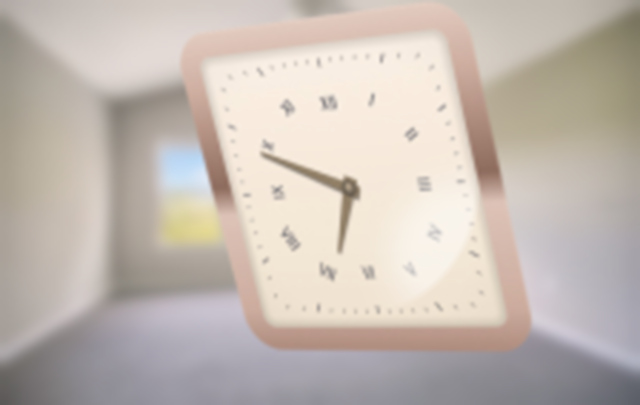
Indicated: 6 h 49 min
